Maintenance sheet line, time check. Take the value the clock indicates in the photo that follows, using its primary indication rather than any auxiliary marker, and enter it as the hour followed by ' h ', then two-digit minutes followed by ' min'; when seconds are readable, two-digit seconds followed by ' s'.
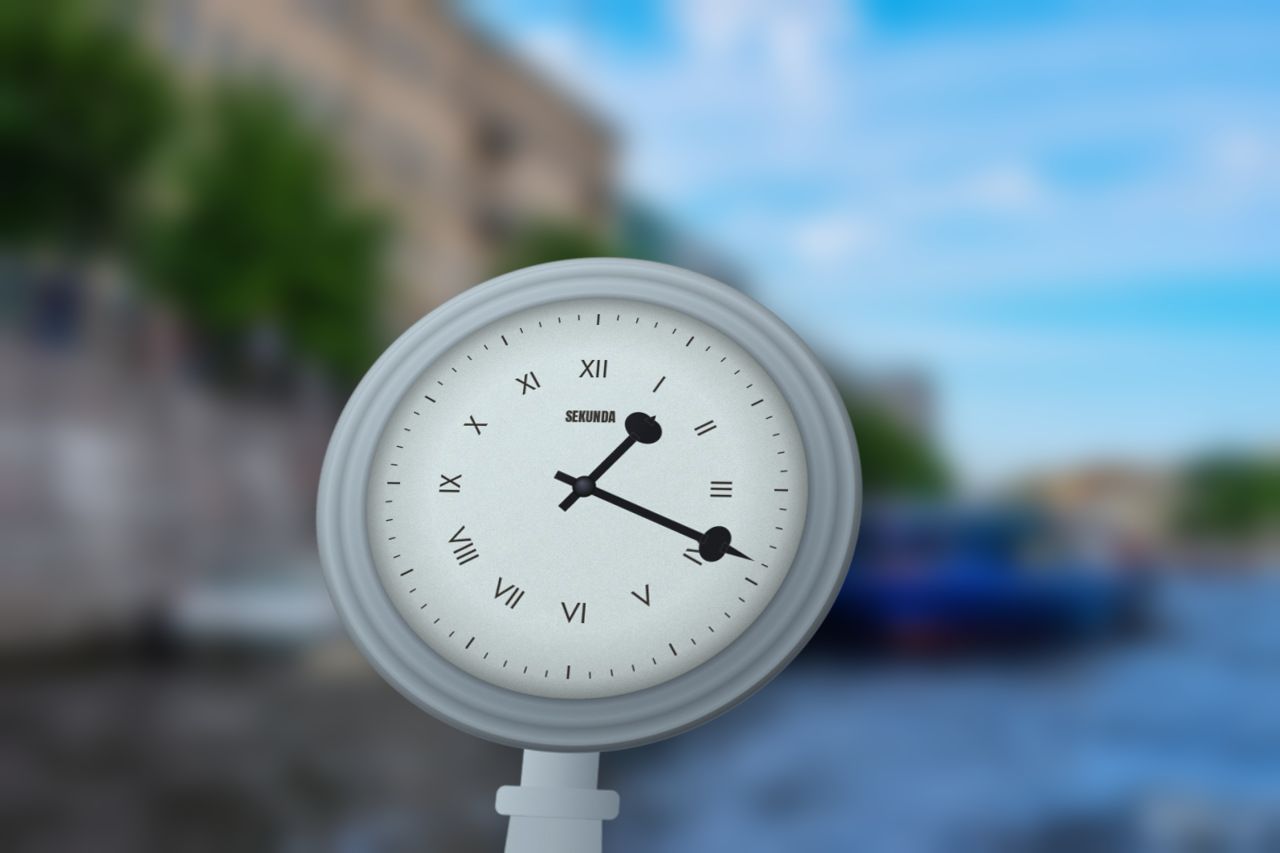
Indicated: 1 h 19 min
